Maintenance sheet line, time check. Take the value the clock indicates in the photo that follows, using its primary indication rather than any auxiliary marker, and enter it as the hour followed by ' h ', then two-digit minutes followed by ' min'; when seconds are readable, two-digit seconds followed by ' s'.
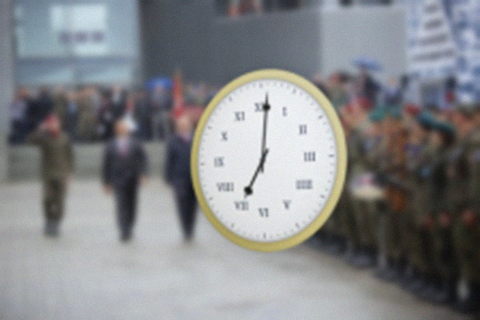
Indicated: 7 h 01 min
